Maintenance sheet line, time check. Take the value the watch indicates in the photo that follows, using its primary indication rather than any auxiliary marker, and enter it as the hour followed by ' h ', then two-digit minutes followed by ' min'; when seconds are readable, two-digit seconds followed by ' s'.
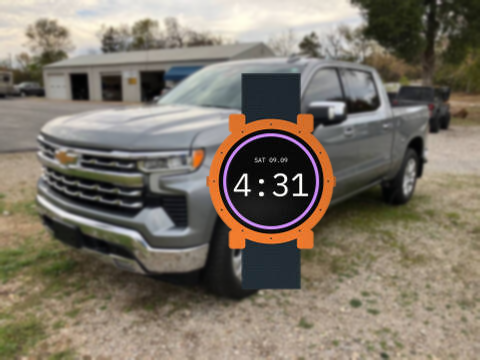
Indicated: 4 h 31 min
